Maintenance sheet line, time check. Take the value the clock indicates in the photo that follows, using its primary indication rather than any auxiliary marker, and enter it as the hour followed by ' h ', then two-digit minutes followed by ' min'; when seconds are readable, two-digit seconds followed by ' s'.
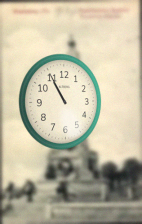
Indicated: 10 h 55 min
